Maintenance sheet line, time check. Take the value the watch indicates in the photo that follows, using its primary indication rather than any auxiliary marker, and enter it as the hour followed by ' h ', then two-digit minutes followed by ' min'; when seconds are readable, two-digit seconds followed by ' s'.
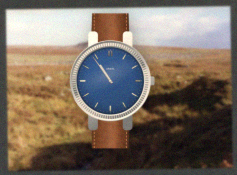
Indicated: 10 h 54 min
